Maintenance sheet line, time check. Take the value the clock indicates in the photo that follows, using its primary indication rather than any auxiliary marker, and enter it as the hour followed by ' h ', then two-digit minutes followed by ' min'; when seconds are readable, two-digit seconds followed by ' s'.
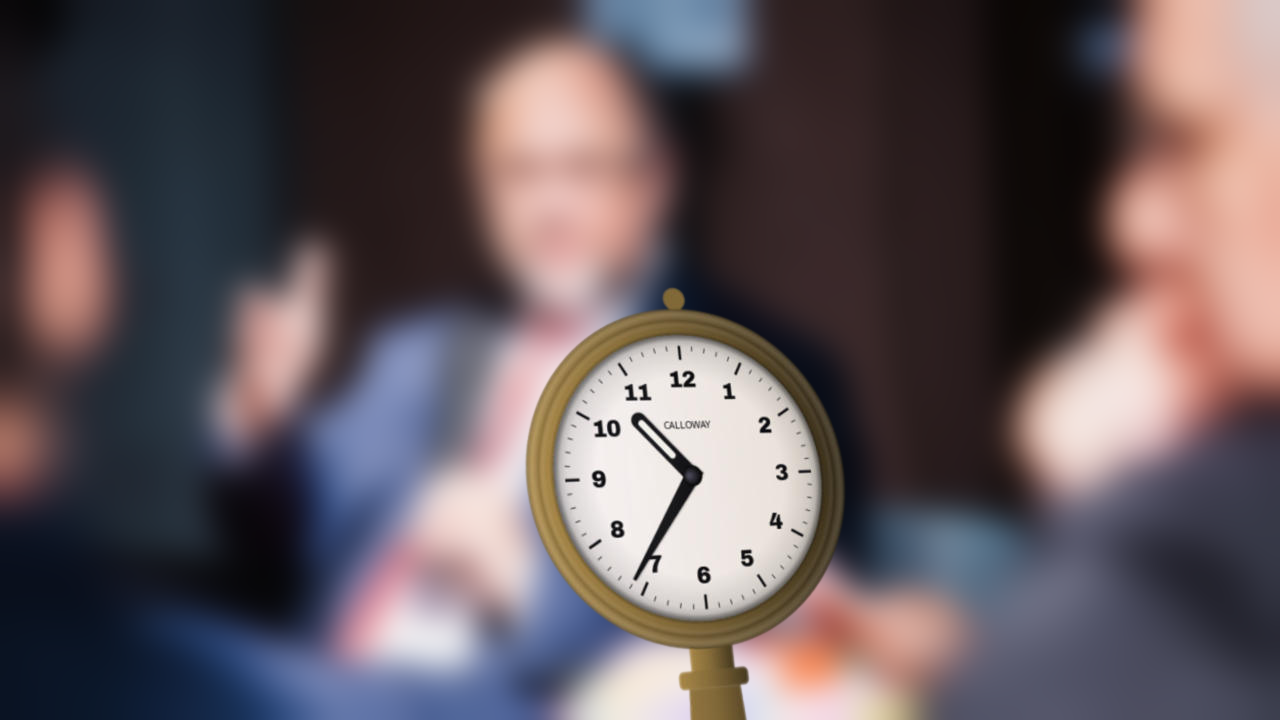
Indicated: 10 h 36 min
